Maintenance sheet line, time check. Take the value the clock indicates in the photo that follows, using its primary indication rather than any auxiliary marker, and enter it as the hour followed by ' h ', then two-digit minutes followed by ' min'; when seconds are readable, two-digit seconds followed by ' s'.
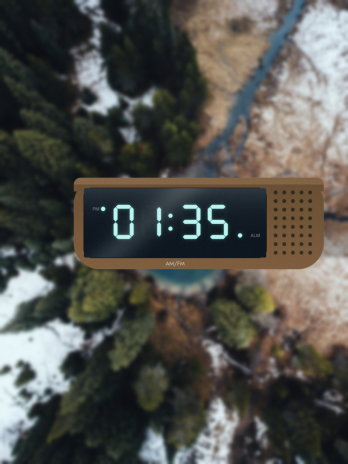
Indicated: 1 h 35 min
